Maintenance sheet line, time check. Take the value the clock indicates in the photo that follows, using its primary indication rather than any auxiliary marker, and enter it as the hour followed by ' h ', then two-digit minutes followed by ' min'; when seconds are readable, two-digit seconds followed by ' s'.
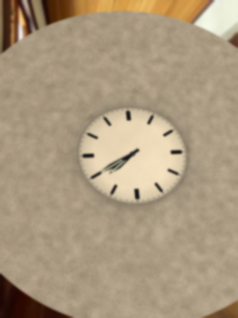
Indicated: 7 h 40 min
